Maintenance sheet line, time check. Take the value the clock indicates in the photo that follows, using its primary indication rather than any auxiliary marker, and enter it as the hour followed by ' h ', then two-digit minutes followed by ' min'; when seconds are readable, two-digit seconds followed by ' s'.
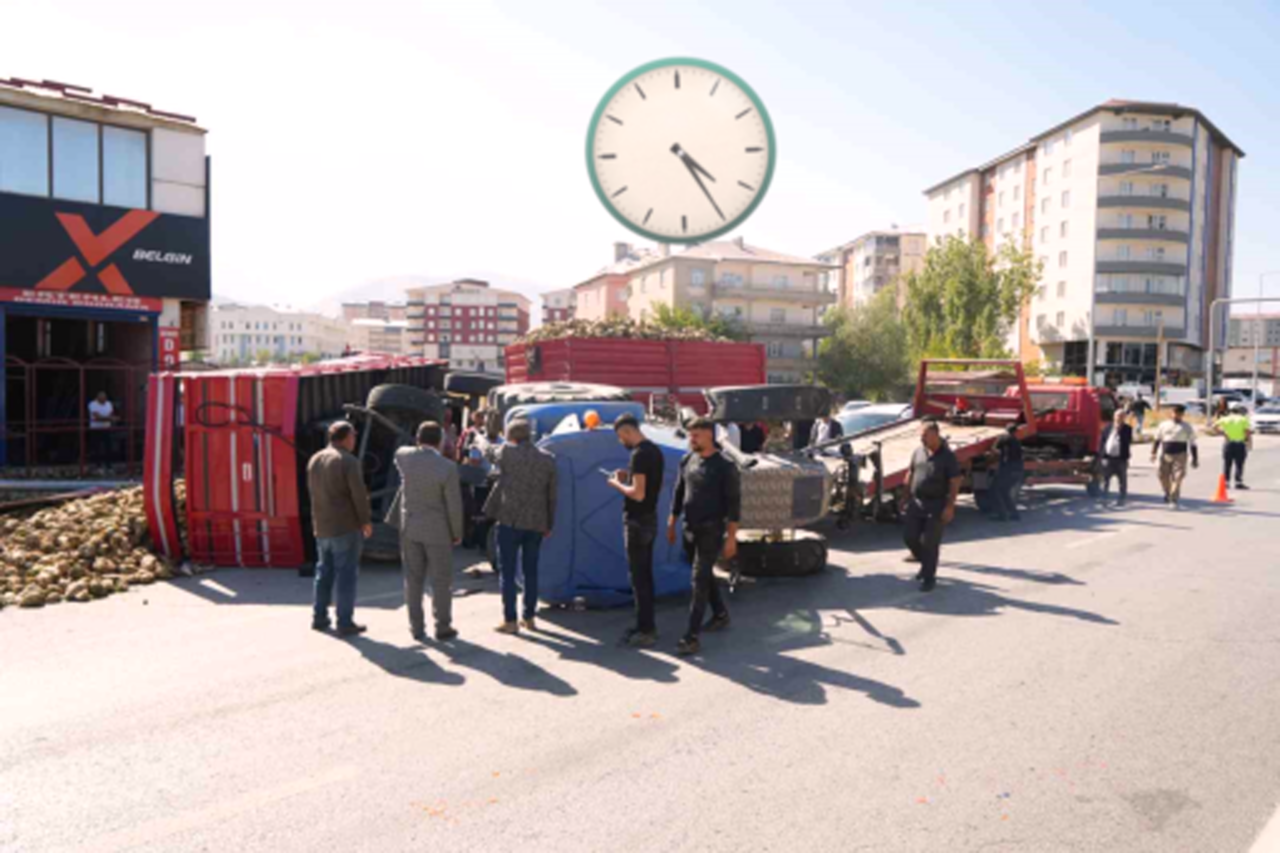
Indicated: 4 h 25 min
